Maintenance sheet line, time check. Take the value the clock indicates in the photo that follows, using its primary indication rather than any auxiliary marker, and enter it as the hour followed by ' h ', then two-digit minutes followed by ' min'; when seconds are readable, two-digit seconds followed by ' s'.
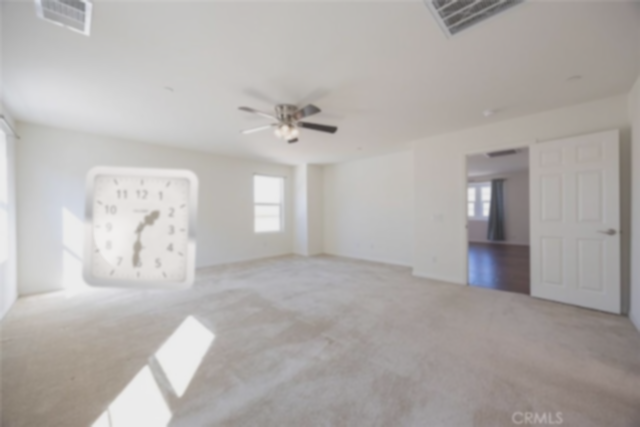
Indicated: 1 h 31 min
